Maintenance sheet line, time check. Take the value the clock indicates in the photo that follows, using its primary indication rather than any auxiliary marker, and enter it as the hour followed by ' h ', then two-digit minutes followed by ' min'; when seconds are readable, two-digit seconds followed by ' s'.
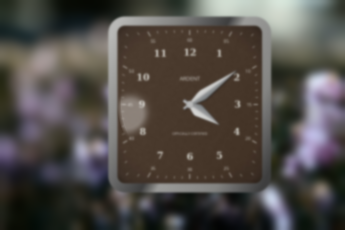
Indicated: 4 h 09 min
